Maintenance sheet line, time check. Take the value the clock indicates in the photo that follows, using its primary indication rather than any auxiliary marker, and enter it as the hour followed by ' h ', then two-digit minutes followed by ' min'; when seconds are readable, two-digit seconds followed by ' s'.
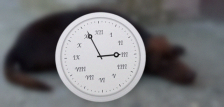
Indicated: 2 h 56 min
